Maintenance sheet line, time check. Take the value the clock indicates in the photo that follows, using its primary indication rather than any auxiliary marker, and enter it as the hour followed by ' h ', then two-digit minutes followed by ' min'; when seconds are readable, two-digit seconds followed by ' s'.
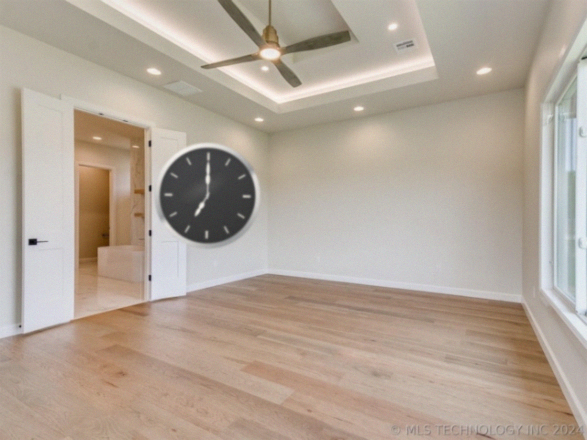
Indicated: 7 h 00 min
